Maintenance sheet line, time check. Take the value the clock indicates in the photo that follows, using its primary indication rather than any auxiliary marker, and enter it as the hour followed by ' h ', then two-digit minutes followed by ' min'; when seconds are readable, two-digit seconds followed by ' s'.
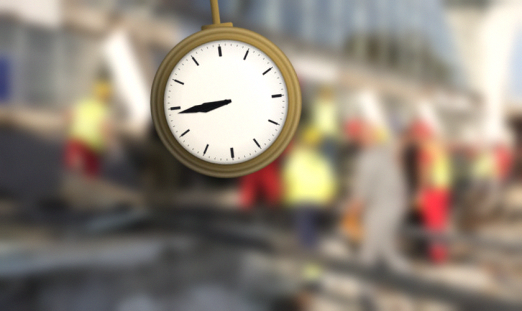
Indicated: 8 h 44 min
